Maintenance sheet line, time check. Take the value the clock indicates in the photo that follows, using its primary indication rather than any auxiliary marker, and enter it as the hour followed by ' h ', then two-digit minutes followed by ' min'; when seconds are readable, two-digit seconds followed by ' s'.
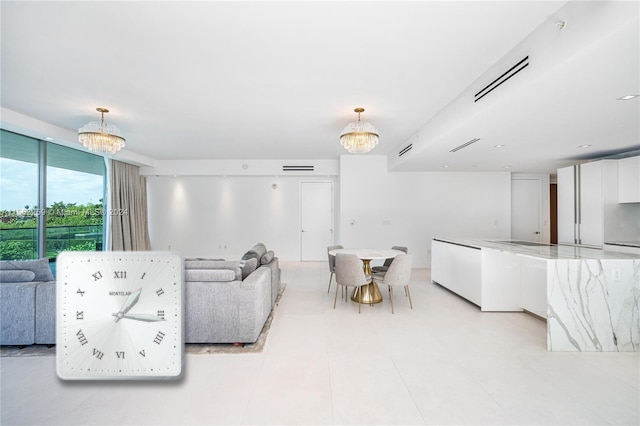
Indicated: 1 h 16 min
